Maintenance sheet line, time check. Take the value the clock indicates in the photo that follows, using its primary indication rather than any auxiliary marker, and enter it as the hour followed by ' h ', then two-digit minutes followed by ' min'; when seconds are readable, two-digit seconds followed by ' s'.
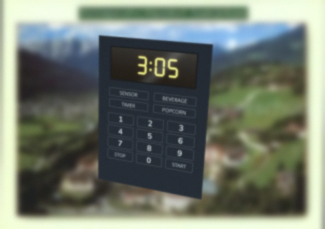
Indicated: 3 h 05 min
